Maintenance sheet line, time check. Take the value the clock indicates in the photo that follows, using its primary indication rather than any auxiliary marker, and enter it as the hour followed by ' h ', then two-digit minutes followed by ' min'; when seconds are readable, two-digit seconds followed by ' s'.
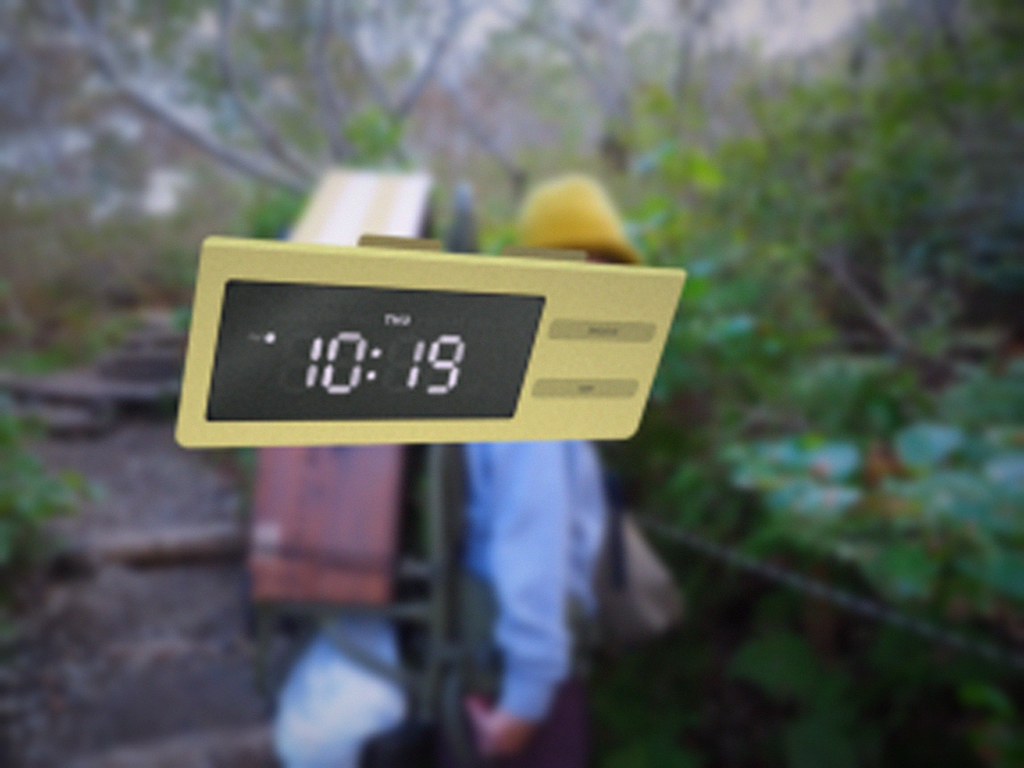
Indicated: 10 h 19 min
